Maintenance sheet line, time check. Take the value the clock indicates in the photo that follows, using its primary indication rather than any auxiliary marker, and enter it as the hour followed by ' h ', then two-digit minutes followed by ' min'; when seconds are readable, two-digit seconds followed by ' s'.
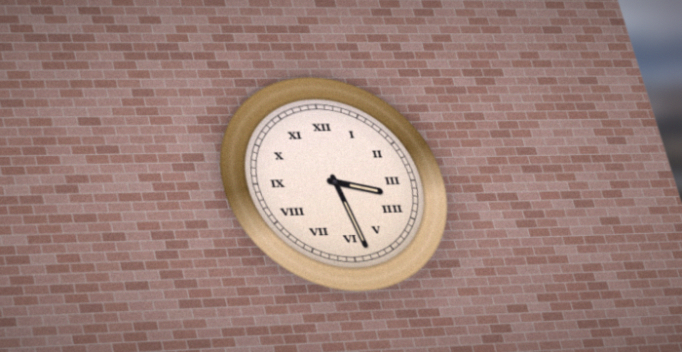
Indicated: 3 h 28 min
